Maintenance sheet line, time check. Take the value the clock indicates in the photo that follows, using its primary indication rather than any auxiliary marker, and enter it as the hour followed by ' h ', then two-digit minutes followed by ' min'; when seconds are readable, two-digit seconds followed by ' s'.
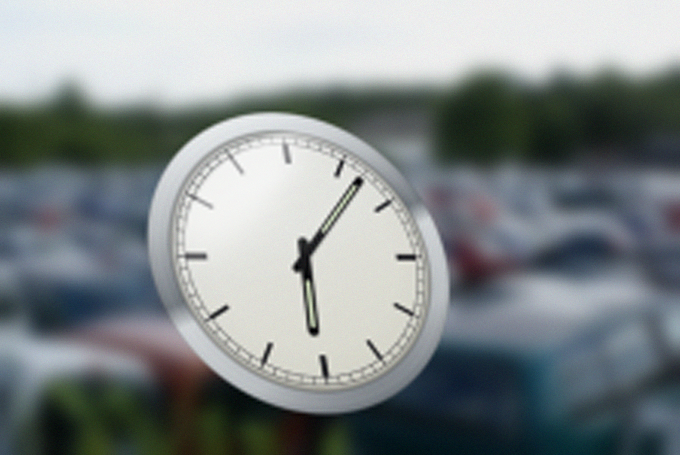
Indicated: 6 h 07 min
